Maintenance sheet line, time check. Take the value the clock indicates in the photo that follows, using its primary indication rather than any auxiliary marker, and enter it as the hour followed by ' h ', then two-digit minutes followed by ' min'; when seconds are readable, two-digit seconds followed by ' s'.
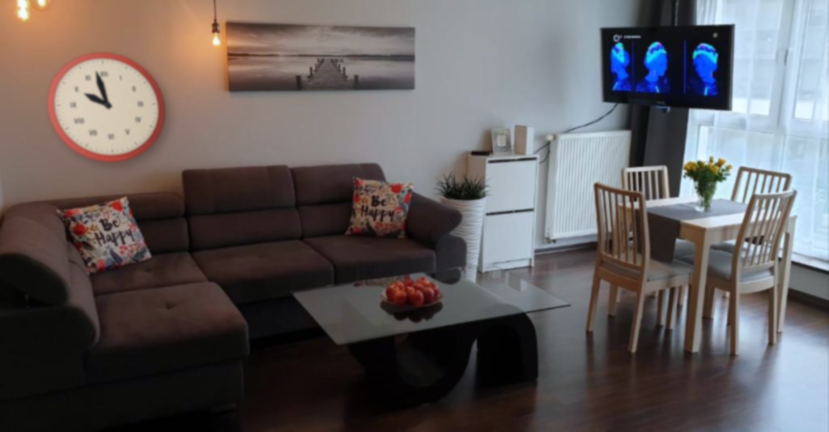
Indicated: 9 h 58 min
